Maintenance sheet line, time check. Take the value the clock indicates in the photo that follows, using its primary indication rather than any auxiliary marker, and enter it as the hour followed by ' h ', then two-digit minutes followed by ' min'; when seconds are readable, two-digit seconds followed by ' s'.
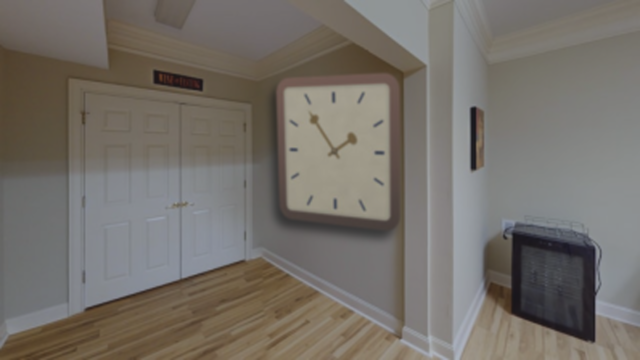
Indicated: 1 h 54 min
